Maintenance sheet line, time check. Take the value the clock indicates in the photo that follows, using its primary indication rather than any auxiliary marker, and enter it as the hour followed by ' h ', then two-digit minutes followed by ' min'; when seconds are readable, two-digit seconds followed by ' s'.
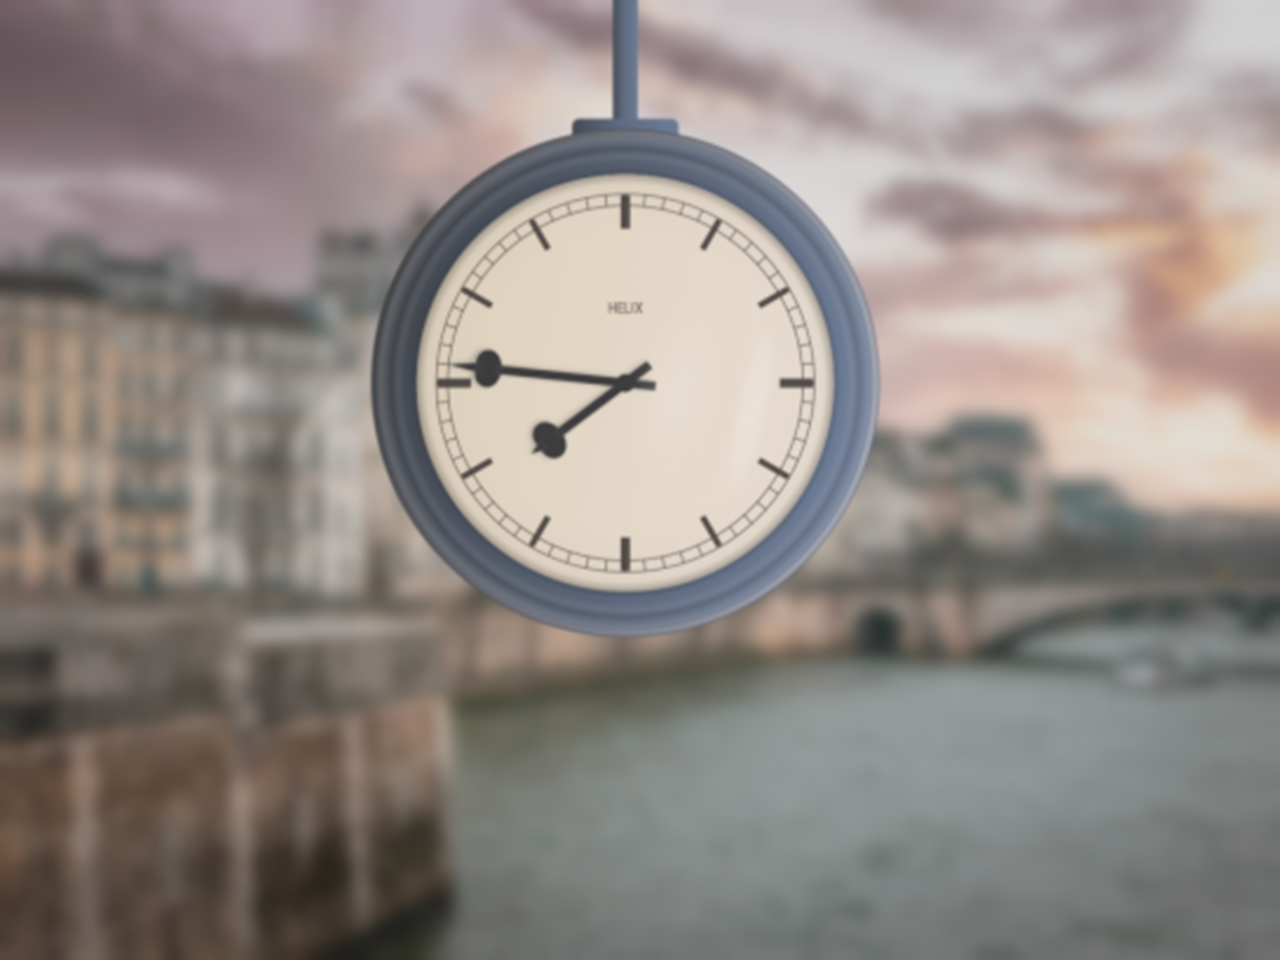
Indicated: 7 h 46 min
